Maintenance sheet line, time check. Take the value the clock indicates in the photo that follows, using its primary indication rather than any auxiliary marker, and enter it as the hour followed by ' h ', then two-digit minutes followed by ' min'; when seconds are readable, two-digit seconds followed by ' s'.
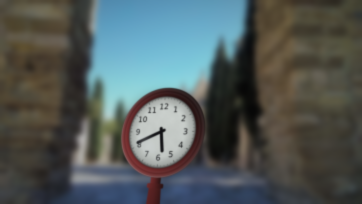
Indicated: 5 h 41 min
